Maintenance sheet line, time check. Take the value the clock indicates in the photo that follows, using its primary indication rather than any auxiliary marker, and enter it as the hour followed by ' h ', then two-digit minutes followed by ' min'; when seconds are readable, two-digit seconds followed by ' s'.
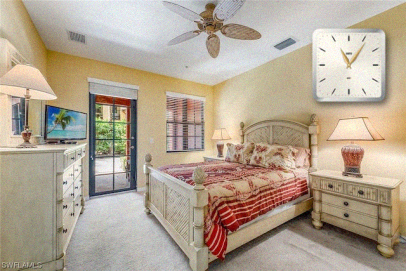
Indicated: 11 h 06 min
